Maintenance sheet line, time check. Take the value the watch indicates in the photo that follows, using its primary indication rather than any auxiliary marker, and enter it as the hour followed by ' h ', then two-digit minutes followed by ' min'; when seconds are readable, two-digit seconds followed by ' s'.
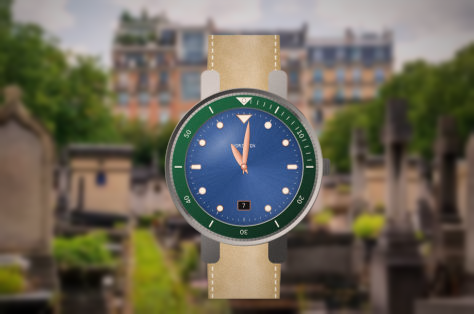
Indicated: 11 h 01 min
